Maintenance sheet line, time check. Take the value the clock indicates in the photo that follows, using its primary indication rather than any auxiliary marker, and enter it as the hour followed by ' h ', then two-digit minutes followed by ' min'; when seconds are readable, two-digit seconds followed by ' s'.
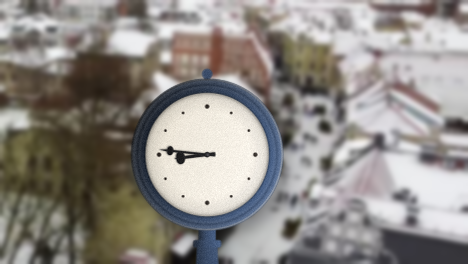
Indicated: 8 h 46 min
